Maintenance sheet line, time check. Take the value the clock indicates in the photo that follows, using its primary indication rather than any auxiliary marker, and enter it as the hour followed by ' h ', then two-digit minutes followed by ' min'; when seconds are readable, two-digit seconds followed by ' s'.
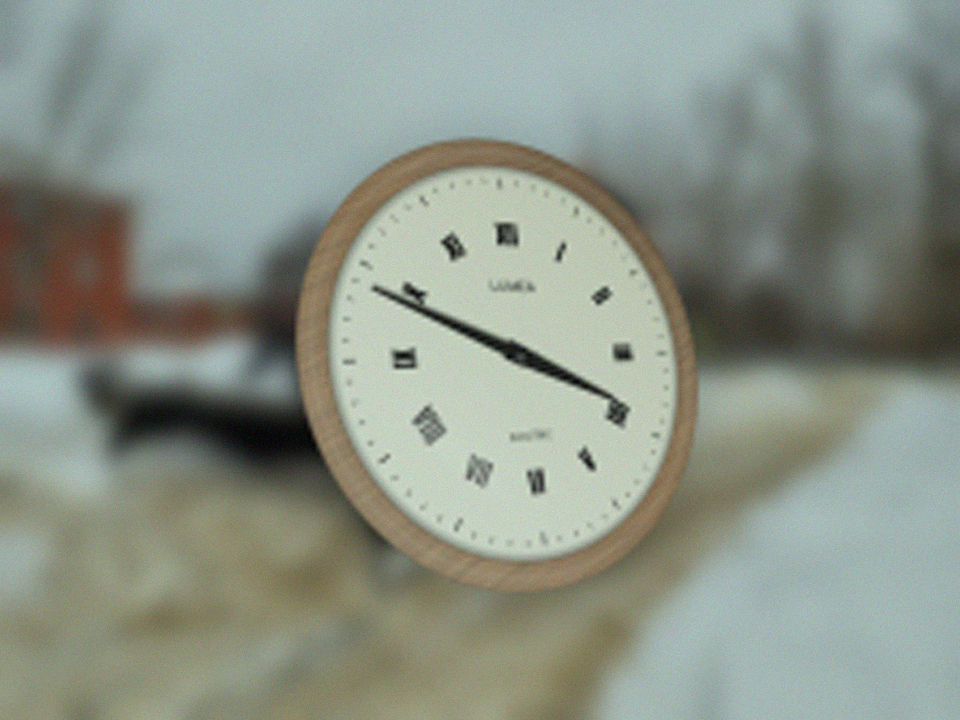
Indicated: 3 h 49 min
